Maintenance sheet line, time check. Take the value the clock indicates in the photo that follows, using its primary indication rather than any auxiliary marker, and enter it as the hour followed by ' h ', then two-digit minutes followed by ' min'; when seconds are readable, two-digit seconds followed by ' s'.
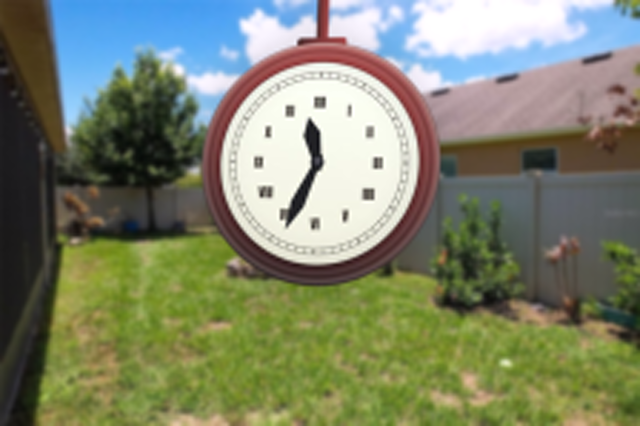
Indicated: 11 h 34 min
